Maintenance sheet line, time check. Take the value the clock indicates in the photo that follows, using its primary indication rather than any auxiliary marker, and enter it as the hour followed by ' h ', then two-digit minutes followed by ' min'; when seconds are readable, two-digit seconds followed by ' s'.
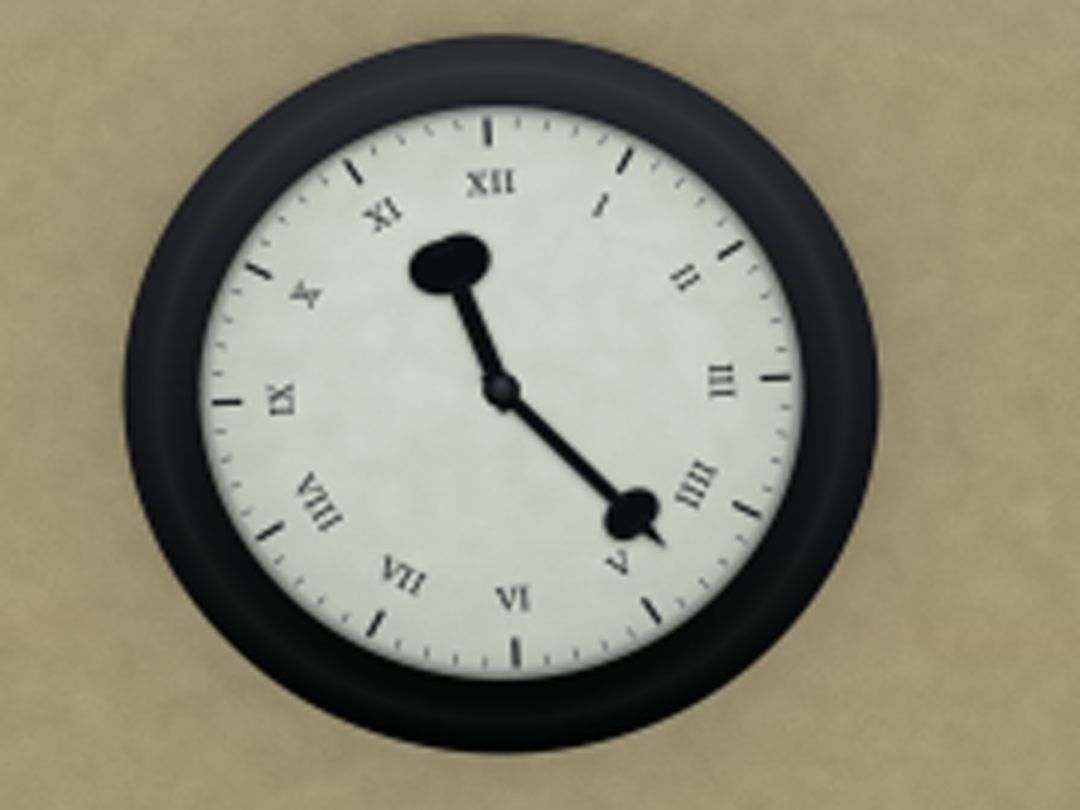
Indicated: 11 h 23 min
